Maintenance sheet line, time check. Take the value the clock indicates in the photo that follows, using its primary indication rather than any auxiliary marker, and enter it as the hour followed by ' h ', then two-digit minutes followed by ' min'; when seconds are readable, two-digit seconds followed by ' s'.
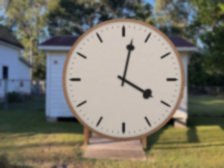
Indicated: 4 h 02 min
